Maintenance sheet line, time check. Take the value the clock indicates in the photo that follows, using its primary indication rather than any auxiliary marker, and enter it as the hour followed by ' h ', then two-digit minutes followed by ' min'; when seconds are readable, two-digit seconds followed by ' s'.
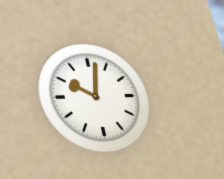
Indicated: 10 h 02 min
